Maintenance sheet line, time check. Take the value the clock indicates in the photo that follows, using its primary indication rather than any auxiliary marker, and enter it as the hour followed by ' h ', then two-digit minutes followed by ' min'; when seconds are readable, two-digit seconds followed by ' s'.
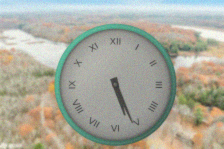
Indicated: 5 h 26 min
